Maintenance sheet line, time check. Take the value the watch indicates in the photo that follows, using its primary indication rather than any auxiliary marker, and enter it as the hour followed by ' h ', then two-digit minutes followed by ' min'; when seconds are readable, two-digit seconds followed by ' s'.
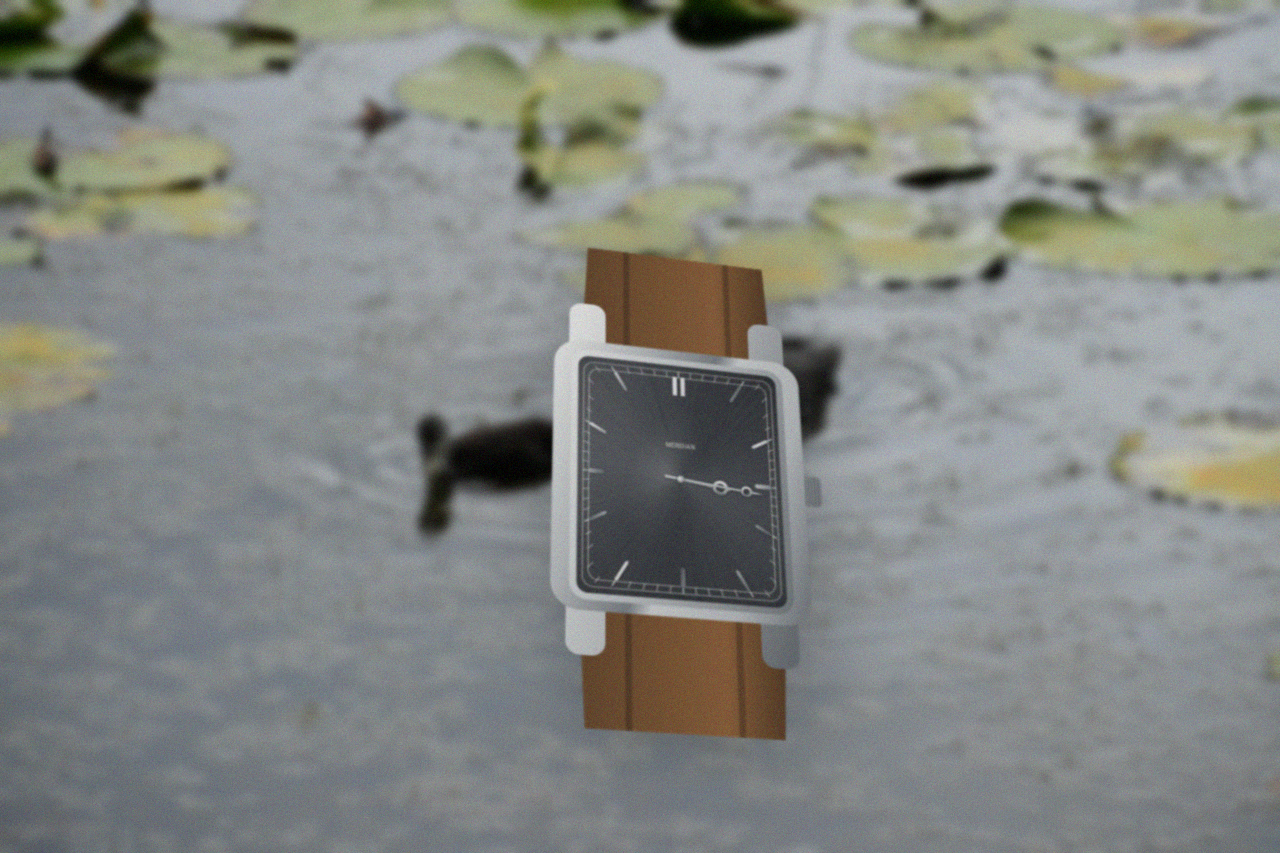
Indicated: 3 h 16 min
